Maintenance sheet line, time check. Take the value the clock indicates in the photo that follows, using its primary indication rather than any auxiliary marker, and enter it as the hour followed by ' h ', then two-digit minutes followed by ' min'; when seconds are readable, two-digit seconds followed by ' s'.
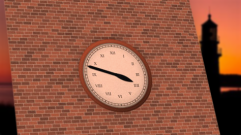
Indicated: 3 h 48 min
